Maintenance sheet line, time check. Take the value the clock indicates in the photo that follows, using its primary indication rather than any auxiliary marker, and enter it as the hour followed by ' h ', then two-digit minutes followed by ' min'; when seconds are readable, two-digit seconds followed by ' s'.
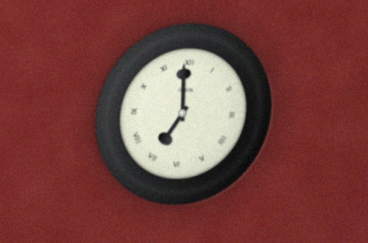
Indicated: 6 h 59 min
